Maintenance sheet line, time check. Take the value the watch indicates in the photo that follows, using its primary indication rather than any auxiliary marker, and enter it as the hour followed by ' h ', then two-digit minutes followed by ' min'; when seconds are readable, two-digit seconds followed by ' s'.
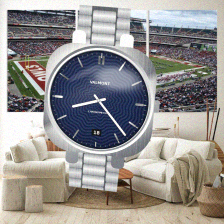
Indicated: 8 h 23 min
